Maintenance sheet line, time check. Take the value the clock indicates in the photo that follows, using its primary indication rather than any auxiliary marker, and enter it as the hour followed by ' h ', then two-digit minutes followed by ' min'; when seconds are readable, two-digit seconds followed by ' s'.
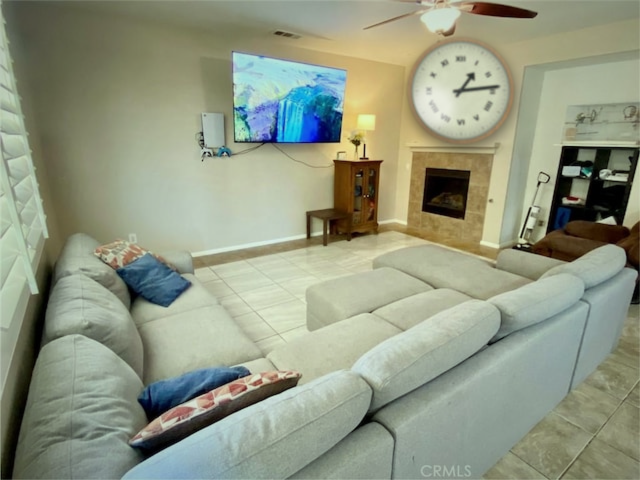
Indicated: 1 h 14 min
